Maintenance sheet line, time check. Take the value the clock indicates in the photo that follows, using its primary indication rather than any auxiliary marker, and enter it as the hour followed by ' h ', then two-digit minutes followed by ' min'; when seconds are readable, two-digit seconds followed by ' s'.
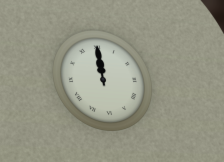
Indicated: 12 h 00 min
